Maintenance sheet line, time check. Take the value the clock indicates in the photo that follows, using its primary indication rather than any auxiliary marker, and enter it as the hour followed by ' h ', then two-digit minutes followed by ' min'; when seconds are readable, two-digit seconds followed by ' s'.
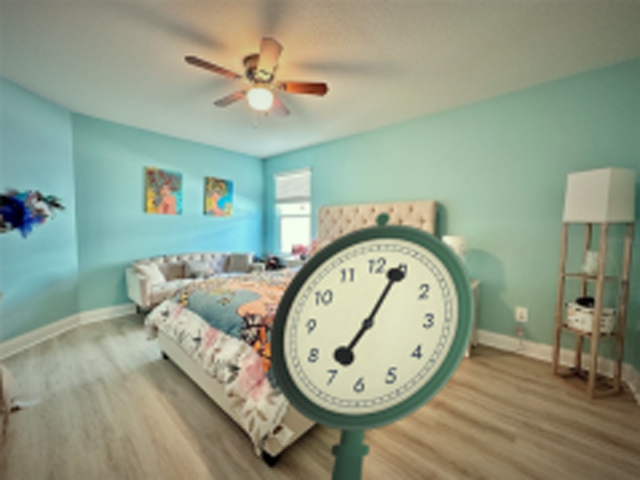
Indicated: 7 h 04 min
